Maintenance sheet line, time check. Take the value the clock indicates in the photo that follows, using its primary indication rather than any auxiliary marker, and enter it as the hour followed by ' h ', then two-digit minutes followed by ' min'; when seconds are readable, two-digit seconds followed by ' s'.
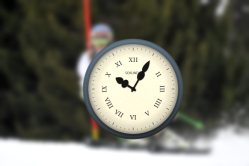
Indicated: 10 h 05 min
